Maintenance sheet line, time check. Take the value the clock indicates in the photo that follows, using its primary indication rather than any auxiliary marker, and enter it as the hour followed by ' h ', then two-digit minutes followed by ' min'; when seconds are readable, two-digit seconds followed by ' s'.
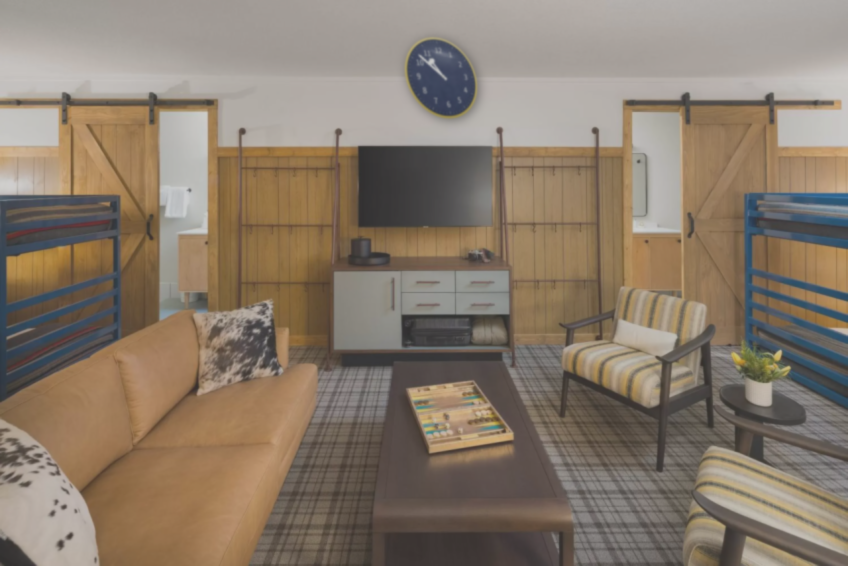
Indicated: 10 h 52 min
